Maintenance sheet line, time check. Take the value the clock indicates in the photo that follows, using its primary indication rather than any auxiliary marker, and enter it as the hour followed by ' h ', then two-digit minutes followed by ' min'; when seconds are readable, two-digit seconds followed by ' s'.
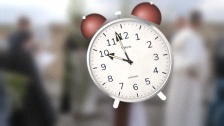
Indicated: 9 h 58 min
